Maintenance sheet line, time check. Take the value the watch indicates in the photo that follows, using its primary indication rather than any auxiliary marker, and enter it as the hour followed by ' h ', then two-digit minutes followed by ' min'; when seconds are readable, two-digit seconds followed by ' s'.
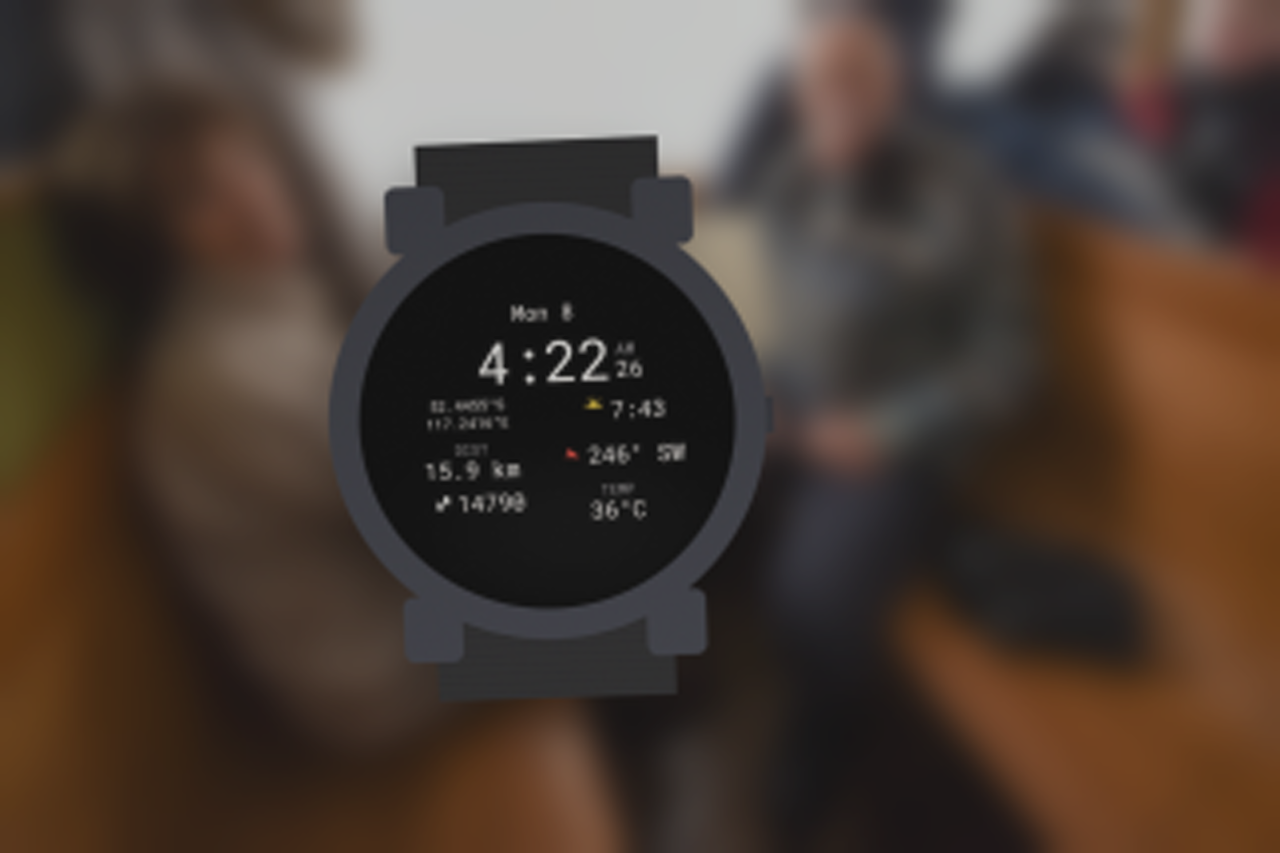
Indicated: 4 h 22 min
